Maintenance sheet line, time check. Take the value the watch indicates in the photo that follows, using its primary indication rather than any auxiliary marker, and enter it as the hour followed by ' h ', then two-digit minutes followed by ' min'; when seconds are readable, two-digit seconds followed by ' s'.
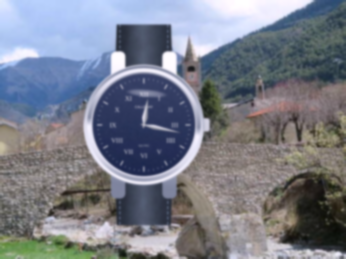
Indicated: 12 h 17 min
